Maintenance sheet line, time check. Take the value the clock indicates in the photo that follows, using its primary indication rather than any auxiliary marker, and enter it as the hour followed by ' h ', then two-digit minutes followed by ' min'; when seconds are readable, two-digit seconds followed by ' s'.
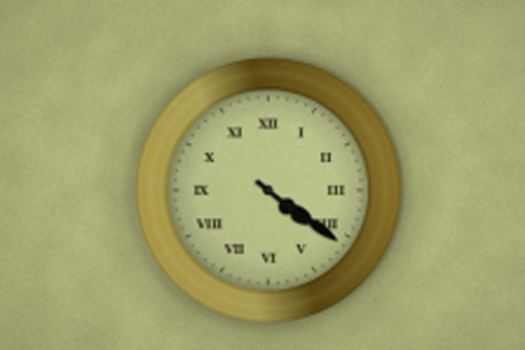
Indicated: 4 h 21 min
